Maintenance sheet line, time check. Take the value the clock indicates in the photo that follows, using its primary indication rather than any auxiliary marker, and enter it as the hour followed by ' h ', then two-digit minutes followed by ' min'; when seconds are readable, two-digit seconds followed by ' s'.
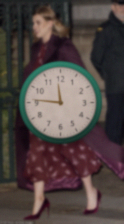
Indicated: 11 h 46 min
